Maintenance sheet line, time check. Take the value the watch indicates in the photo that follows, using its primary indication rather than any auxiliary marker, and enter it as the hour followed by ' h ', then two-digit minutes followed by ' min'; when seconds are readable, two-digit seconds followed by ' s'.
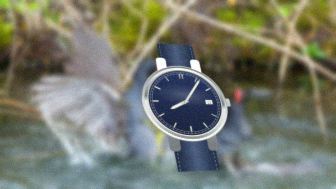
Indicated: 8 h 06 min
